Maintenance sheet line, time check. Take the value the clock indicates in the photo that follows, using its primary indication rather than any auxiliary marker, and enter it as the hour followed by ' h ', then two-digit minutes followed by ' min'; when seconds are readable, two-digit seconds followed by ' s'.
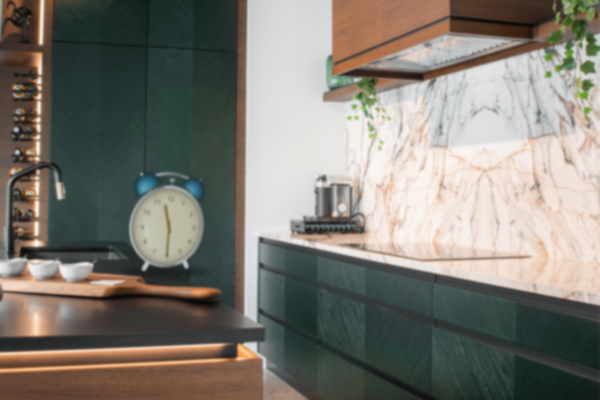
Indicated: 11 h 30 min
